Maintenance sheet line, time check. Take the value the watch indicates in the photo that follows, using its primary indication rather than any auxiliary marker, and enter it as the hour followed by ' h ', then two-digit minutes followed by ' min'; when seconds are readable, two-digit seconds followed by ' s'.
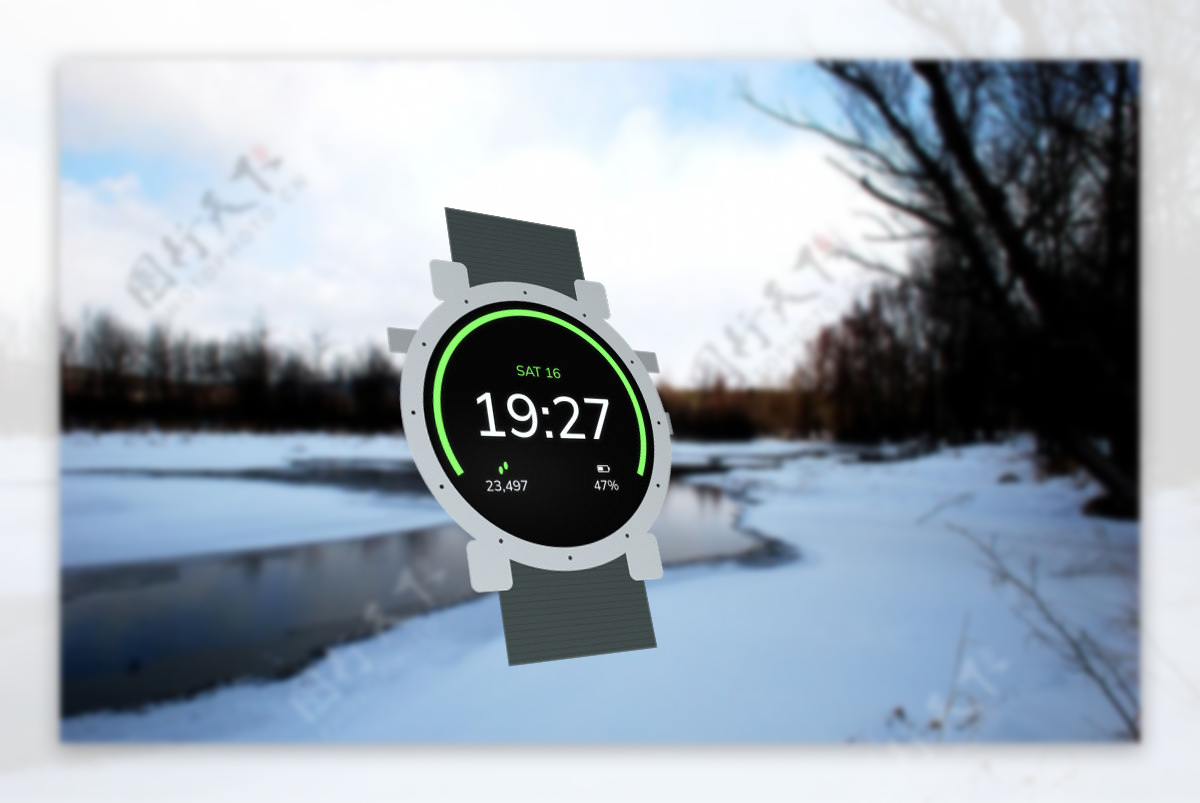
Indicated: 19 h 27 min
